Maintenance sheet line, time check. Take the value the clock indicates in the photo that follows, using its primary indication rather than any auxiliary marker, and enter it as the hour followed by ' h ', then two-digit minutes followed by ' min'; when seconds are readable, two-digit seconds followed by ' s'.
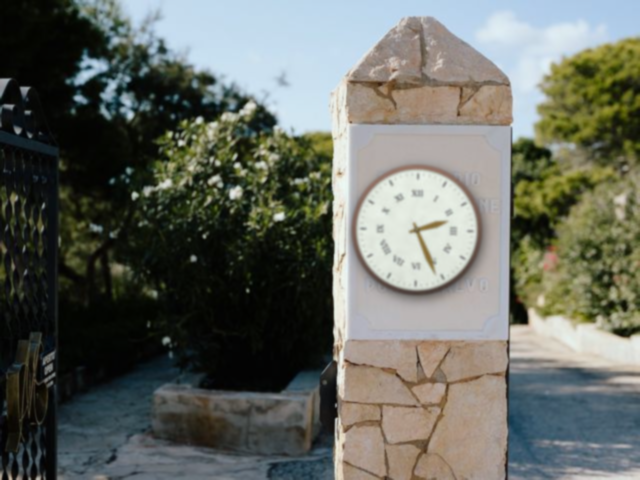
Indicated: 2 h 26 min
